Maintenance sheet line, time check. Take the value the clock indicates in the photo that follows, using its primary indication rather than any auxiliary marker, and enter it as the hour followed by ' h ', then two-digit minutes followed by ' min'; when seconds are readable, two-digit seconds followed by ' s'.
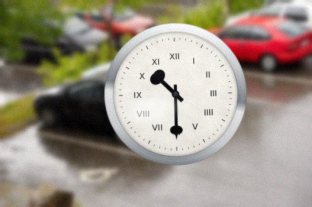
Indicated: 10 h 30 min
